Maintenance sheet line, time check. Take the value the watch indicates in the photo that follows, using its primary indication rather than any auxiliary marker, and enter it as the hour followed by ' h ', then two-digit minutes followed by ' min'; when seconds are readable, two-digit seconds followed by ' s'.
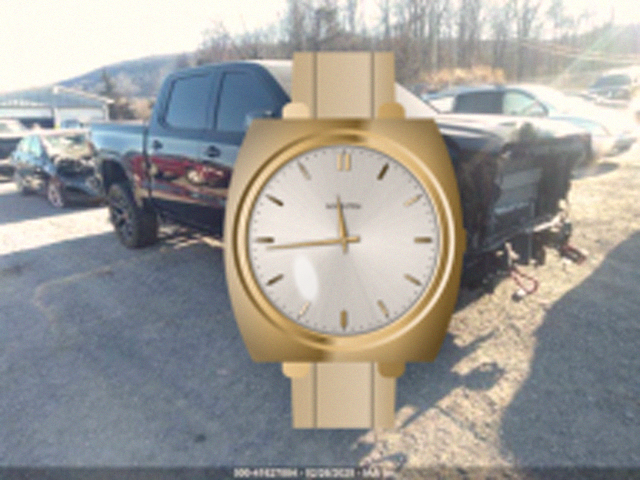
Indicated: 11 h 44 min
